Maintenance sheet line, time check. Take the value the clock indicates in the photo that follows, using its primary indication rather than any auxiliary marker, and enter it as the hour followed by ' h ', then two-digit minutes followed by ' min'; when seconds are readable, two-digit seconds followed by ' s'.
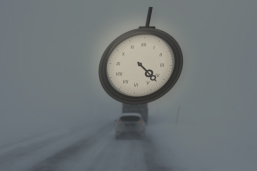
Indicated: 4 h 22 min
